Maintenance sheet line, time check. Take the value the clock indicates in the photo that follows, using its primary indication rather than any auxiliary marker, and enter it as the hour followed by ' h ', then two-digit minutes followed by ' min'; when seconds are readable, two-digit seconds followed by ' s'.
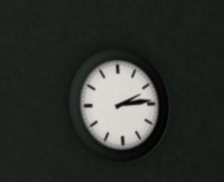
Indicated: 2 h 14 min
